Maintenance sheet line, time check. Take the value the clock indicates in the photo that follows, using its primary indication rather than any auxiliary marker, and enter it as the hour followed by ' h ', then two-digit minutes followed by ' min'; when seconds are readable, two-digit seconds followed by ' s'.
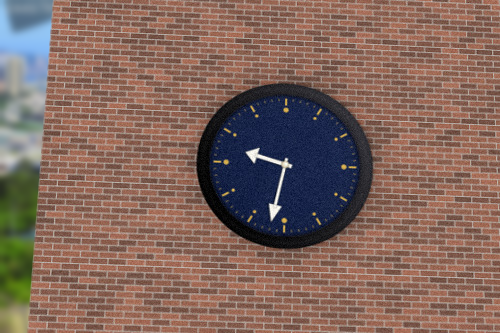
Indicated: 9 h 32 min
